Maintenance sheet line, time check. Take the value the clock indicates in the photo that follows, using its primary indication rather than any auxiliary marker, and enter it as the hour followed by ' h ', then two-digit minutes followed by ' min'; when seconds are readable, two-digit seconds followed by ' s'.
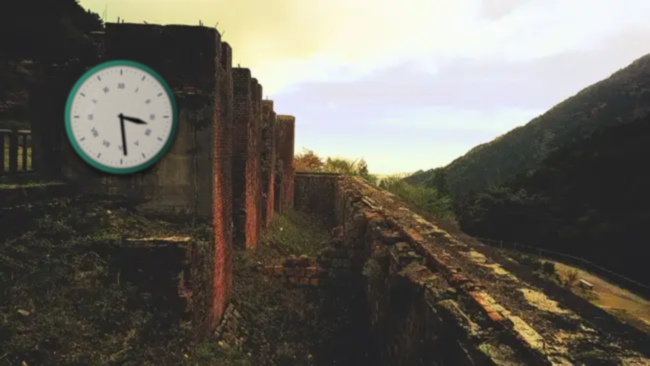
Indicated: 3 h 29 min
